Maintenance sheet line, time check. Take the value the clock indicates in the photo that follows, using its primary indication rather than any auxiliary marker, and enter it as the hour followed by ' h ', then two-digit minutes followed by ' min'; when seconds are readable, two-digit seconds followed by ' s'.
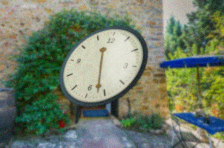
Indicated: 11 h 27 min
